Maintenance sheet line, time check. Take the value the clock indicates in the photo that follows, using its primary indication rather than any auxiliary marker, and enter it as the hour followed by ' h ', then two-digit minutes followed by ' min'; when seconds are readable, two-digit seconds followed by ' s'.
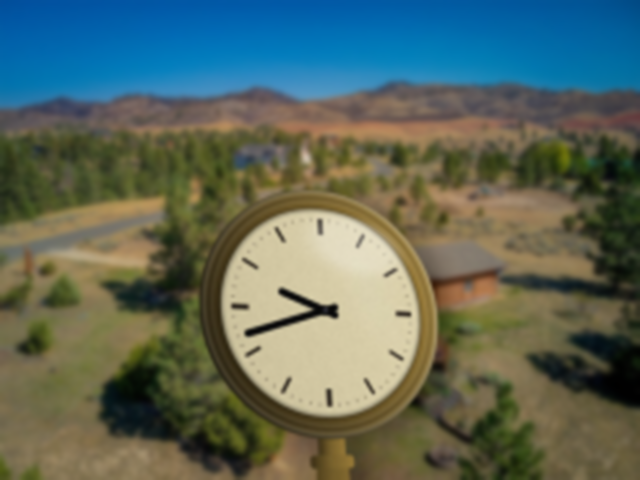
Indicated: 9 h 42 min
